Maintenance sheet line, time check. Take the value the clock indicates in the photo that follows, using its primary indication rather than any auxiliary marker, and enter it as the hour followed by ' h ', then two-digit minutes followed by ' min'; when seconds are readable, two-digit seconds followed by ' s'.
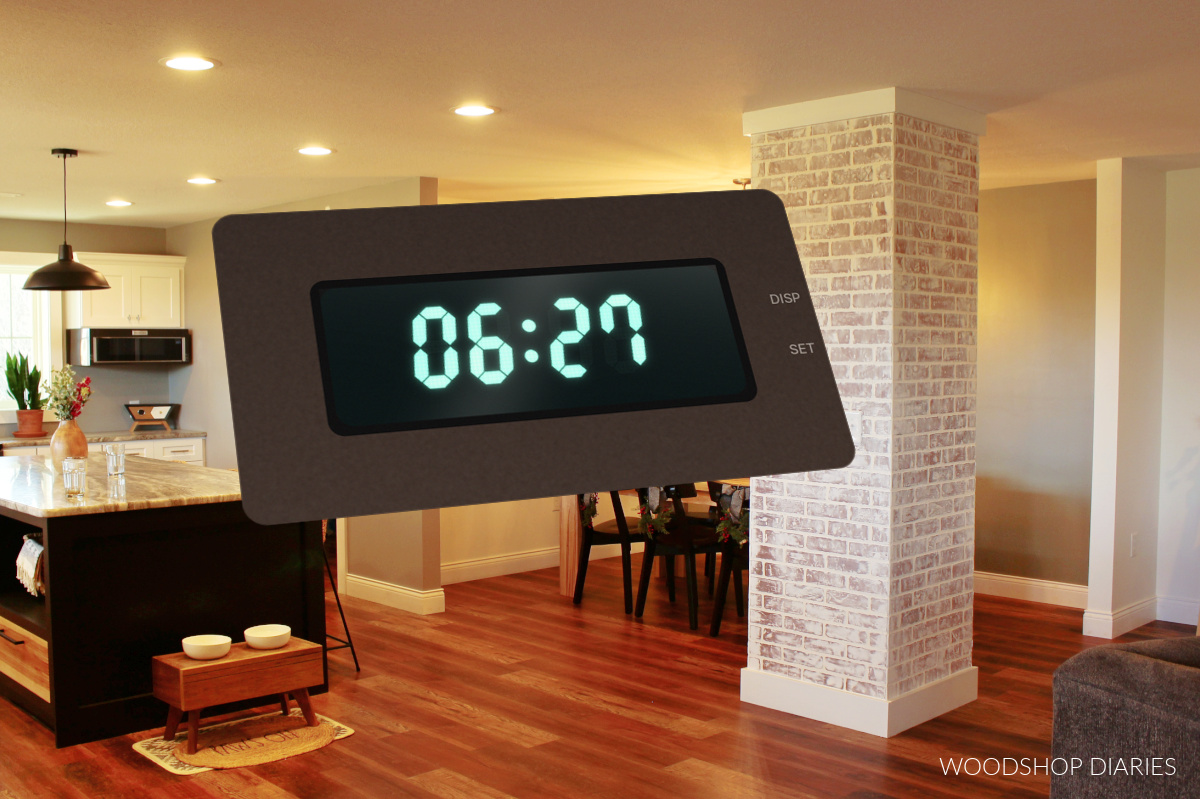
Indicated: 6 h 27 min
